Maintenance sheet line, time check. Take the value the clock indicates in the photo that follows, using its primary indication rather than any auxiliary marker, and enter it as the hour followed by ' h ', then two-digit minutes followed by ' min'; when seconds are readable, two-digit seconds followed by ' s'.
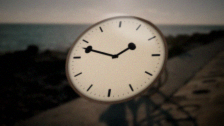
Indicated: 1 h 48 min
